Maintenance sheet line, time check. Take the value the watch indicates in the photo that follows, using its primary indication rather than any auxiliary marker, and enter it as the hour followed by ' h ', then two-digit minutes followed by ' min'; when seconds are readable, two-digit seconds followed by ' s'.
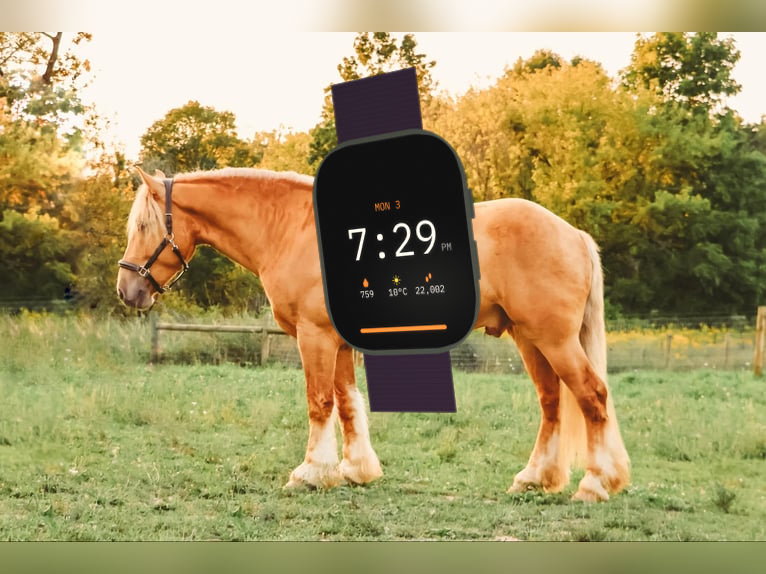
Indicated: 7 h 29 min
